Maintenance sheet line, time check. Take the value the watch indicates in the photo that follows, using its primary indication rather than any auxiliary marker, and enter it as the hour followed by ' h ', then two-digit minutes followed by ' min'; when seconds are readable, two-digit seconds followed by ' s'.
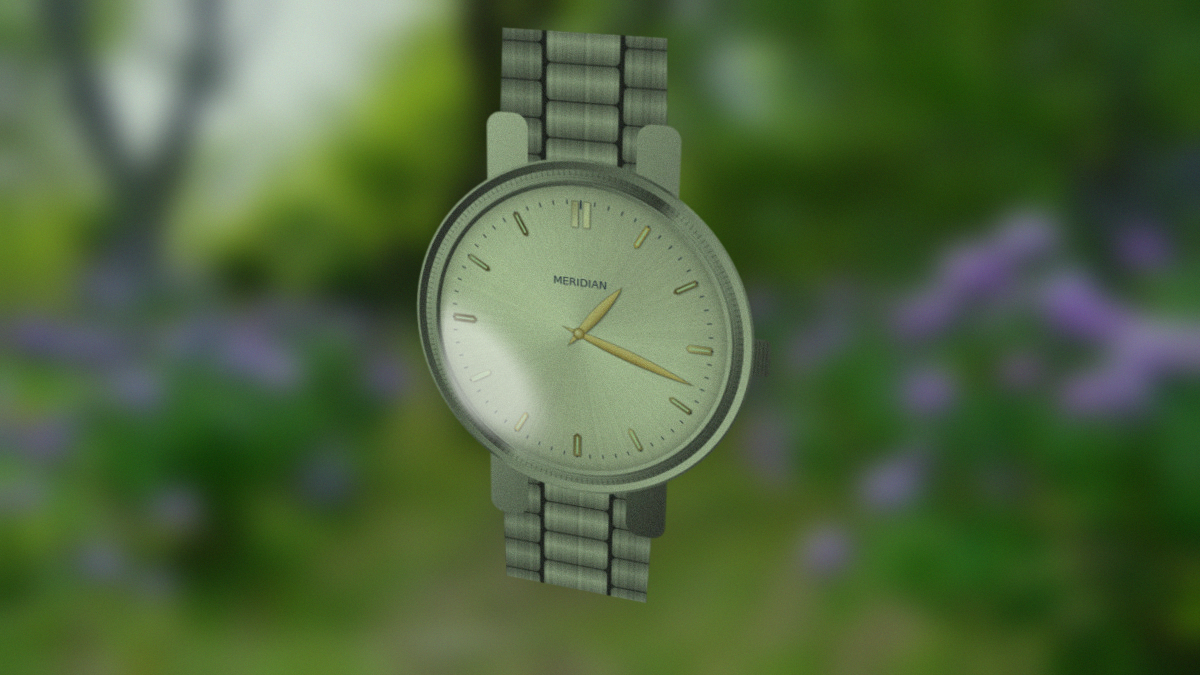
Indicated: 1 h 18 min
